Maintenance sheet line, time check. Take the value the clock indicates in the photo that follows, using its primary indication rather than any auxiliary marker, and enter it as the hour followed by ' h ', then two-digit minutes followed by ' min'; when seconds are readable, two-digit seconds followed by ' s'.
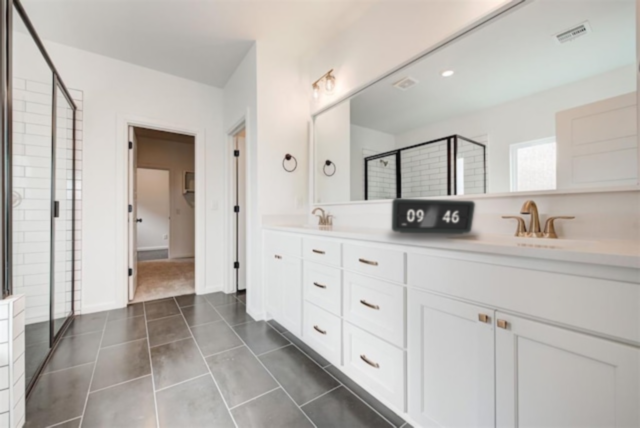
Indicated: 9 h 46 min
